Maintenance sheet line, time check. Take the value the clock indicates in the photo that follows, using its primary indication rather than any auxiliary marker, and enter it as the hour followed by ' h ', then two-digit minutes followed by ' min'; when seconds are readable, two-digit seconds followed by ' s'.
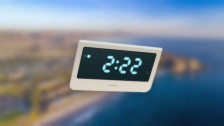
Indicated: 2 h 22 min
